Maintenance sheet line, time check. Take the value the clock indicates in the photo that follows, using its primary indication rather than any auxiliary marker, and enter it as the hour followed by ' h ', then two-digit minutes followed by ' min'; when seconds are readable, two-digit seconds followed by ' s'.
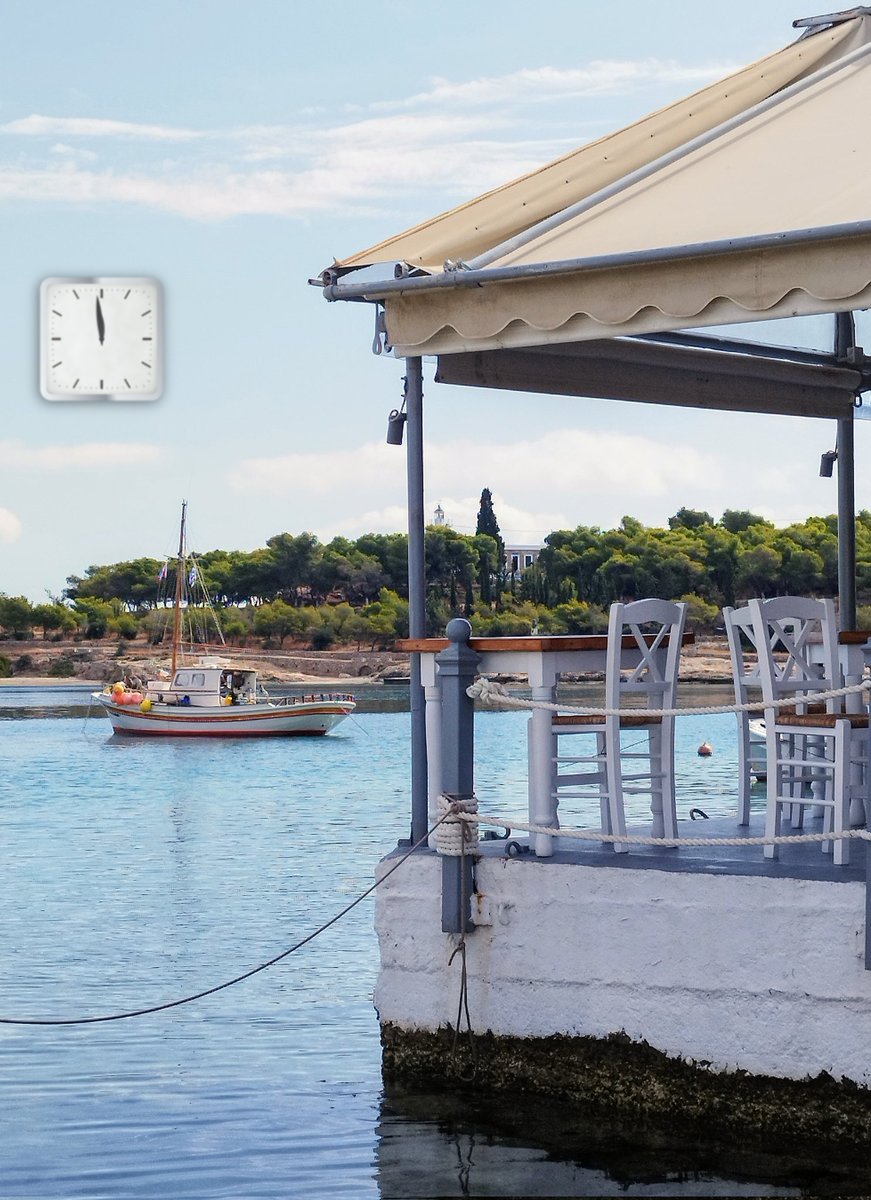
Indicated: 11 h 59 min
